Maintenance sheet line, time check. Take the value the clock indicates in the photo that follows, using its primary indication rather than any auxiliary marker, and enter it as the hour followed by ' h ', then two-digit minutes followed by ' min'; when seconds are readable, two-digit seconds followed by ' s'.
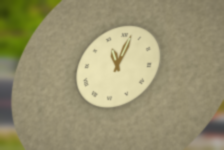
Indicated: 11 h 02 min
